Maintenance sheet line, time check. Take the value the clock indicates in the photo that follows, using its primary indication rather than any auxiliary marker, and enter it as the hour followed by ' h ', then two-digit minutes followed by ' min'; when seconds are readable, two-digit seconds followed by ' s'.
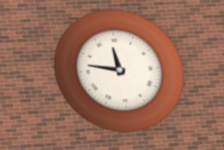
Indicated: 11 h 47 min
